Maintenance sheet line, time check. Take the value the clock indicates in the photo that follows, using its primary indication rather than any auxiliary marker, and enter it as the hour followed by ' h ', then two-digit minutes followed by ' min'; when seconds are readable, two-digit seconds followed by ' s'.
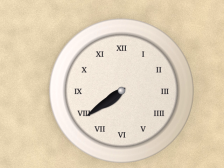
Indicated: 7 h 39 min
